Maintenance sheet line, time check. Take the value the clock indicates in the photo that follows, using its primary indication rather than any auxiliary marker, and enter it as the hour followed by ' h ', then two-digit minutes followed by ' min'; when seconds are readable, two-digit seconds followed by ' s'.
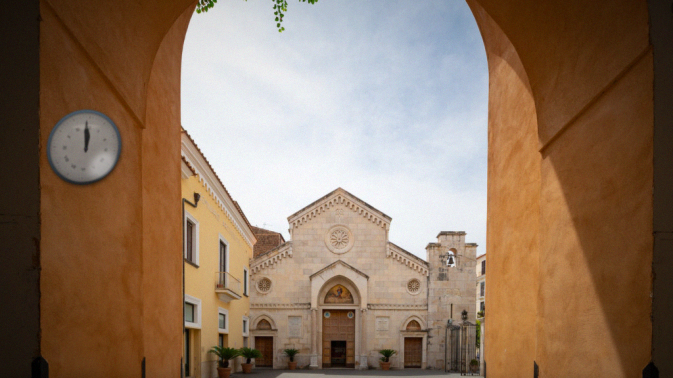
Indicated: 11 h 59 min
